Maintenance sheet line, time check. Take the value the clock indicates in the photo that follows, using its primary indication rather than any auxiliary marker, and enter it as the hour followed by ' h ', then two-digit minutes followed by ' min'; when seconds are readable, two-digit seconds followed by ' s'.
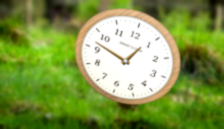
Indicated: 12 h 47 min
